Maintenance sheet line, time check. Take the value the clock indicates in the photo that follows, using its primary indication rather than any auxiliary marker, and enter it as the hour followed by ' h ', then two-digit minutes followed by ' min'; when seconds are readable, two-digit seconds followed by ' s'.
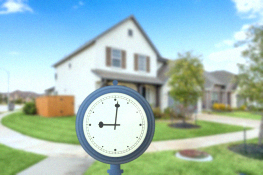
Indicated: 9 h 01 min
